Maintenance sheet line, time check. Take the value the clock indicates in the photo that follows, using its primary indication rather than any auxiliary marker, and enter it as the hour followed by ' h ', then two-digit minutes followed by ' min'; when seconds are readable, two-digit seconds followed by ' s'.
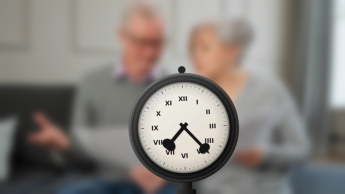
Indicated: 7 h 23 min
